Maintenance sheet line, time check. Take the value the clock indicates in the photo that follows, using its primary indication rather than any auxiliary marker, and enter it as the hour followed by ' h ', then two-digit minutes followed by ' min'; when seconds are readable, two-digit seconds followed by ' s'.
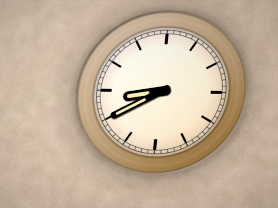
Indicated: 8 h 40 min
